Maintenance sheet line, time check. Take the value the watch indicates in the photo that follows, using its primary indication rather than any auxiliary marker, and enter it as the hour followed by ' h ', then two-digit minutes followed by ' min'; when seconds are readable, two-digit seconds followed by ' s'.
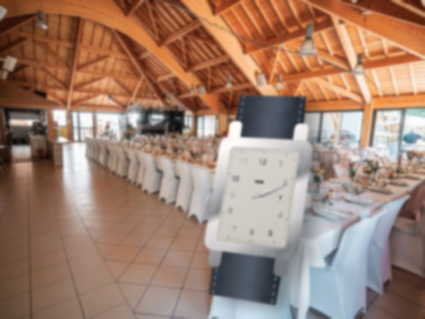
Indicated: 2 h 11 min
